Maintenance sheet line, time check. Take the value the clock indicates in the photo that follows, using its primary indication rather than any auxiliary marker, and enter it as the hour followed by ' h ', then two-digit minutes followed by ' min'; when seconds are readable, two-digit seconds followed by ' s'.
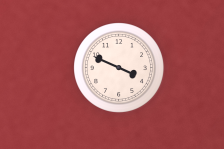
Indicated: 3 h 49 min
